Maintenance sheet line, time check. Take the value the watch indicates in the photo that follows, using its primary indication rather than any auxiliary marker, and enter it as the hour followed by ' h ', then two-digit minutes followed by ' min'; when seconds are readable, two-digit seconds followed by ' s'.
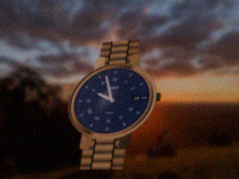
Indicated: 9 h 57 min
